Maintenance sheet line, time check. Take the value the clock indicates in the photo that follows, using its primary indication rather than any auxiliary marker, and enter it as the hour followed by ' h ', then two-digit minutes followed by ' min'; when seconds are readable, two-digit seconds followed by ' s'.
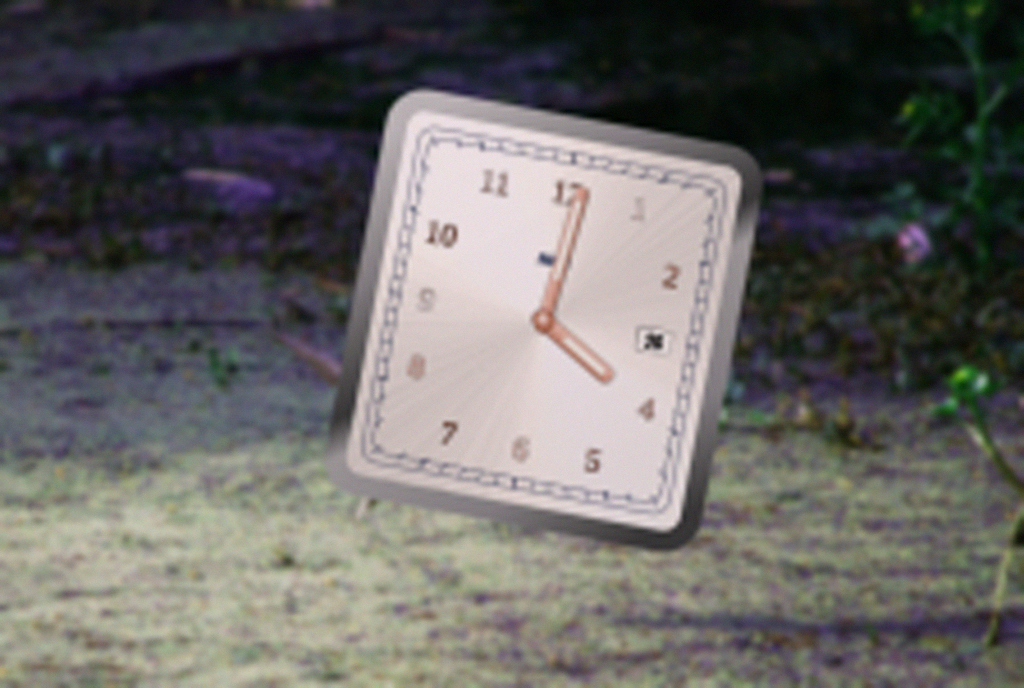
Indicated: 4 h 01 min
